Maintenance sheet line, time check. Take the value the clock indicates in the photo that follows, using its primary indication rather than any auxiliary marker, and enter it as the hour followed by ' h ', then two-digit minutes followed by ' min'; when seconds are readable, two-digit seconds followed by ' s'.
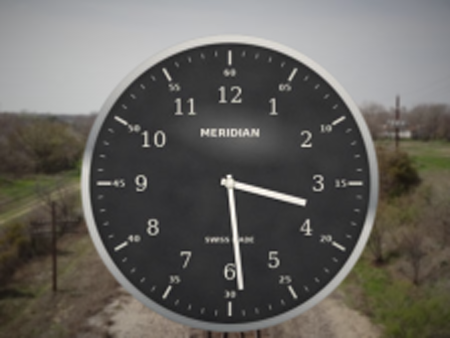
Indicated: 3 h 29 min
